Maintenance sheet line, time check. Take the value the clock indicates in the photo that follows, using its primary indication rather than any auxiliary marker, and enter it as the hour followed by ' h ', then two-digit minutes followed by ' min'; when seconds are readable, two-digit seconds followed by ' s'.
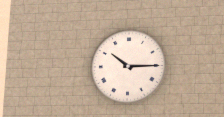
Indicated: 10 h 15 min
